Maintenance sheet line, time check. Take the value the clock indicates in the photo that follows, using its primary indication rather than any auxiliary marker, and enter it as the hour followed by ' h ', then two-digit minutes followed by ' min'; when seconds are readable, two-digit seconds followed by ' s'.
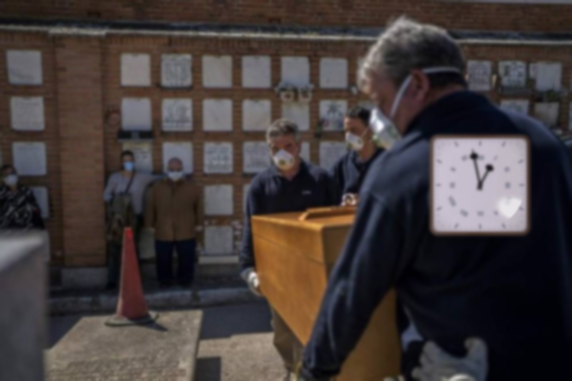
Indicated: 12 h 58 min
